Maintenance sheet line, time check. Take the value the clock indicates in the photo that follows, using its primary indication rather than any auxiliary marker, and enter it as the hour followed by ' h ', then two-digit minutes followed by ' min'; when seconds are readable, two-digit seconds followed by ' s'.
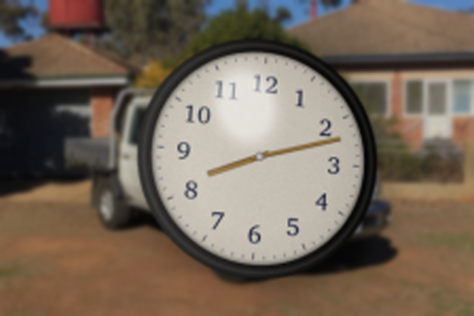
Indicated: 8 h 12 min
